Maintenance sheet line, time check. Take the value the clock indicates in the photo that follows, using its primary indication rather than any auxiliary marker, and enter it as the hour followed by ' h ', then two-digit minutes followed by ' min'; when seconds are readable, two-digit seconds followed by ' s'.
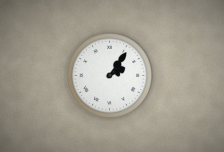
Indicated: 2 h 06 min
